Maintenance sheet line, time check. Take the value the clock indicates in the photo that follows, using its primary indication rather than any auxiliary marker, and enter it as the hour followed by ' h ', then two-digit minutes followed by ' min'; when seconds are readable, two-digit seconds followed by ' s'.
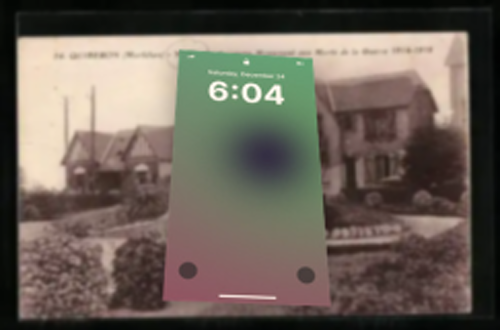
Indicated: 6 h 04 min
